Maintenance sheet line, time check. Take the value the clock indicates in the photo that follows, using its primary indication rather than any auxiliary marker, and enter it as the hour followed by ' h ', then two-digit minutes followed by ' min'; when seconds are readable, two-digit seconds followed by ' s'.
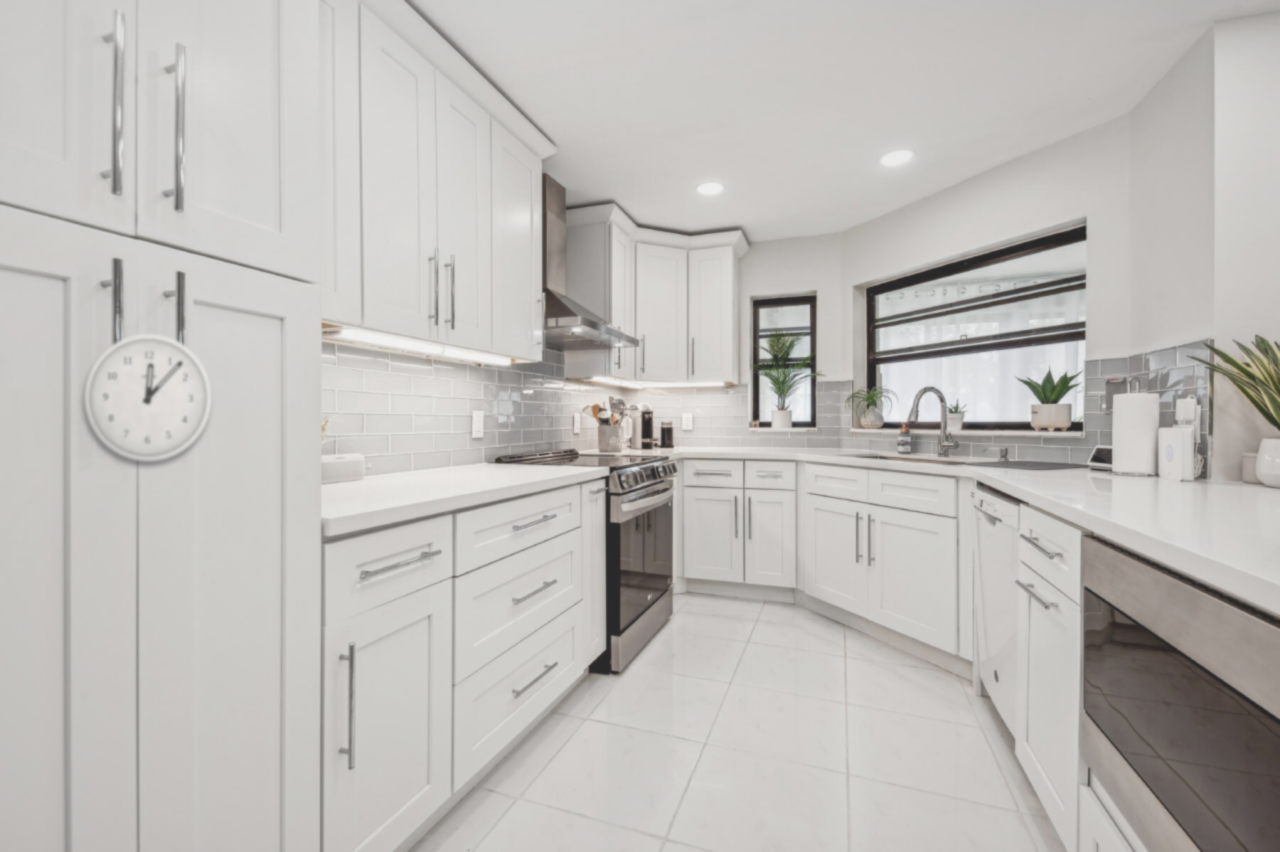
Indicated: 12 h 07 min
